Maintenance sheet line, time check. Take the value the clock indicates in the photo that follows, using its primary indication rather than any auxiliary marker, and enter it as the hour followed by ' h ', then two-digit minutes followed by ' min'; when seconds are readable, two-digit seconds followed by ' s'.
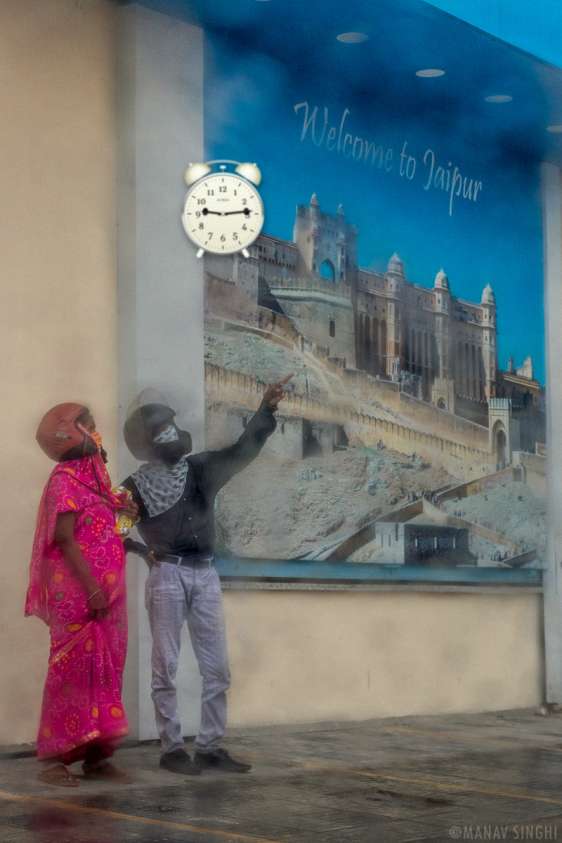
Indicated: 9 h 14 min
